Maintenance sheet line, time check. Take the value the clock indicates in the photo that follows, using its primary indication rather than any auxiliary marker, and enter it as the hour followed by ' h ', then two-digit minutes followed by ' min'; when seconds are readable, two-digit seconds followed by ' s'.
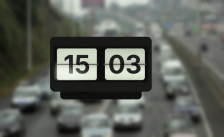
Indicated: 15 h 03 min
